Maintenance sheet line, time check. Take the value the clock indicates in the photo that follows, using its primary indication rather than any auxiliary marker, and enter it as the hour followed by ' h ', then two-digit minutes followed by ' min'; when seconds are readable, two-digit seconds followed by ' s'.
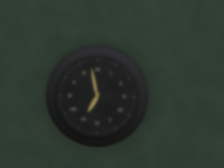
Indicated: 6 h 58 min
